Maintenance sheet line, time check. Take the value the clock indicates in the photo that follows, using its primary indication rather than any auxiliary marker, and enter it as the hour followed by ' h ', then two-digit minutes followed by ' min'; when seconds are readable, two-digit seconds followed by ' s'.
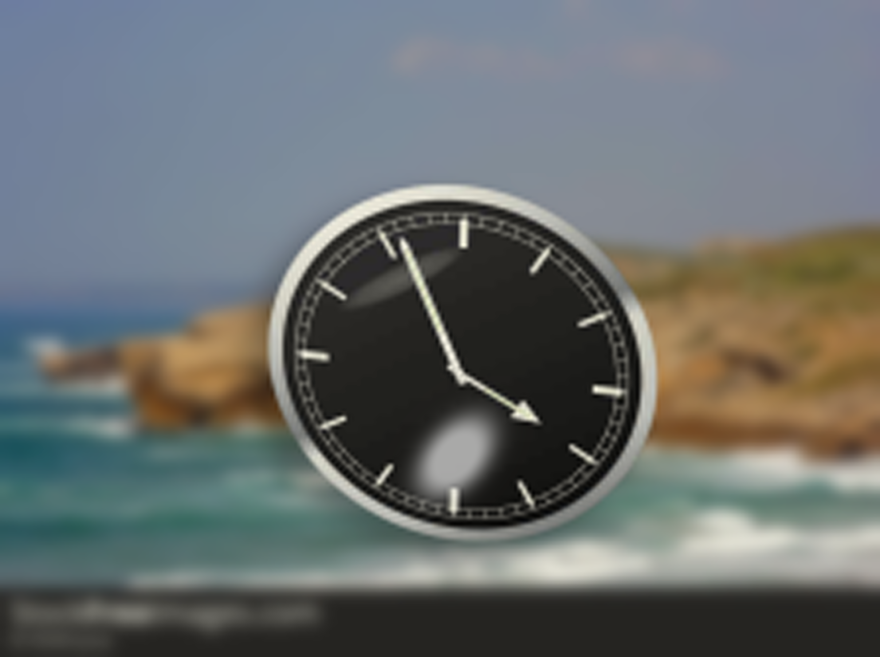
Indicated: 3 h 56 min
